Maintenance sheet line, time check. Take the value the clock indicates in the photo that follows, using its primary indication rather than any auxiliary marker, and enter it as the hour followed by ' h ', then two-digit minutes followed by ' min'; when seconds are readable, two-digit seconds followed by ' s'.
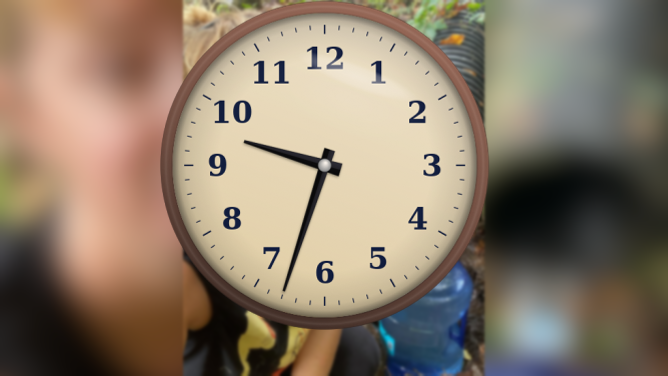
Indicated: 9 h 33 min
